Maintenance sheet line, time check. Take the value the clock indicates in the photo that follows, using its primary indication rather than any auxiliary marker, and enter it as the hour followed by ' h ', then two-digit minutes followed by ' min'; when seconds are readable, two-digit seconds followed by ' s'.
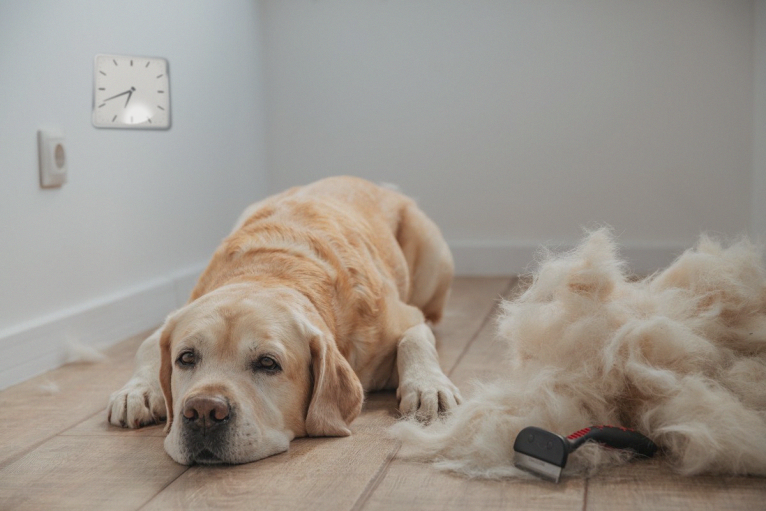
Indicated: 6 h 41 min
